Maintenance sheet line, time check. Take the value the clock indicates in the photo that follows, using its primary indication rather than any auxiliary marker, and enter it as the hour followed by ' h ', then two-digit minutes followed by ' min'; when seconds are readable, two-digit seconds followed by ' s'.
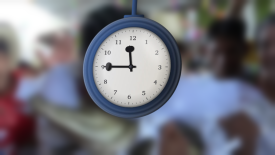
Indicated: 11 h 45 min
